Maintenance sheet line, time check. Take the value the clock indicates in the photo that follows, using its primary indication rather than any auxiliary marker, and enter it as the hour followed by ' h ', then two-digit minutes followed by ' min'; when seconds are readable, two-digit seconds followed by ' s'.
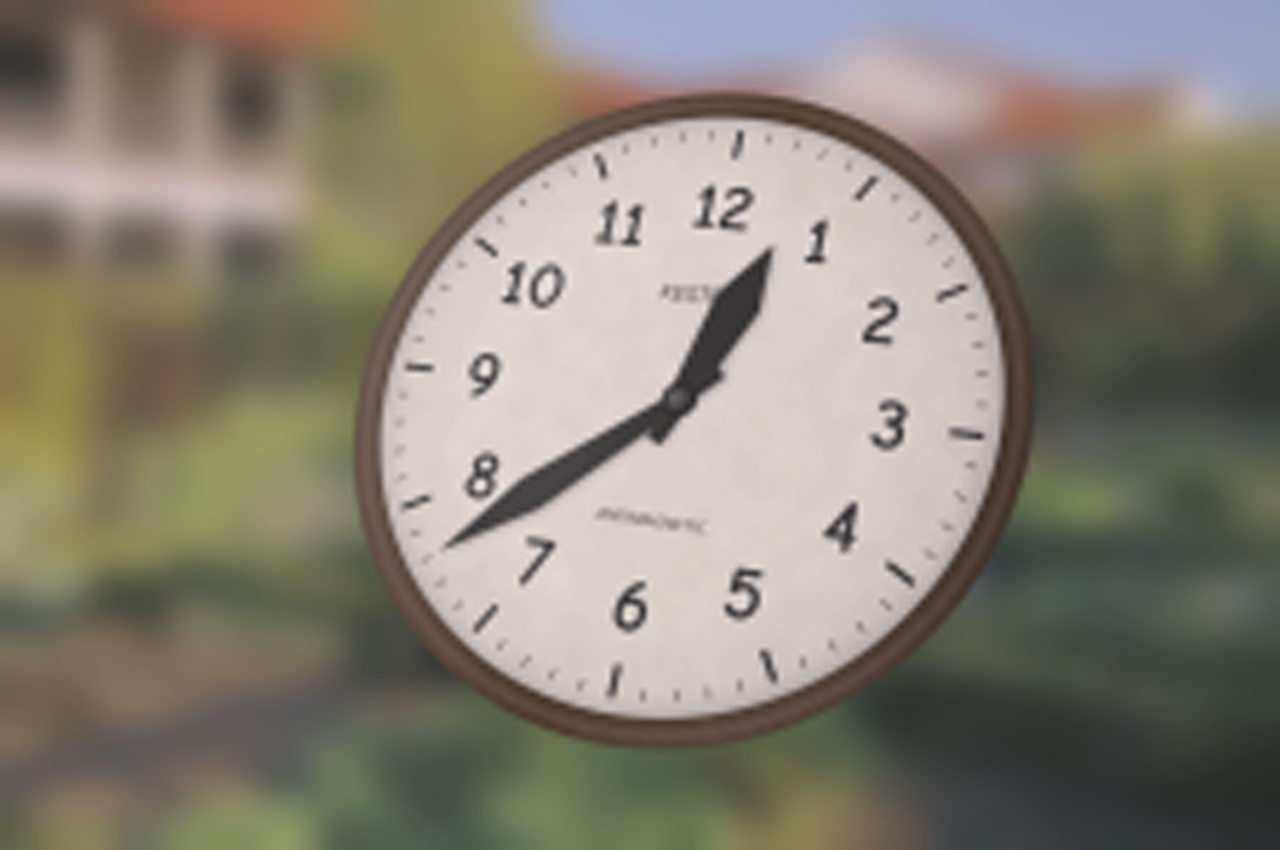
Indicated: 12 h 38 min
